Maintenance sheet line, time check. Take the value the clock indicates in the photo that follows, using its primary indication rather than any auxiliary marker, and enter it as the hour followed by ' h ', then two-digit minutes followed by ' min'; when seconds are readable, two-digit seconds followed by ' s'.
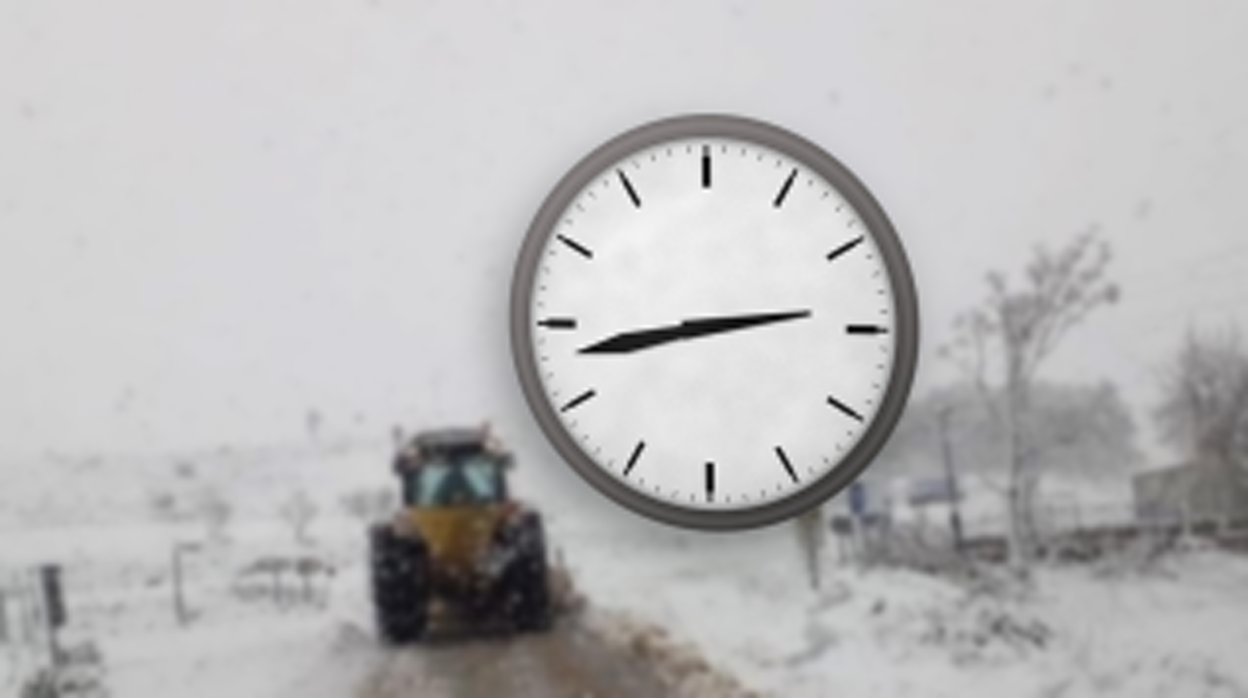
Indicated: 2 h 43 min
